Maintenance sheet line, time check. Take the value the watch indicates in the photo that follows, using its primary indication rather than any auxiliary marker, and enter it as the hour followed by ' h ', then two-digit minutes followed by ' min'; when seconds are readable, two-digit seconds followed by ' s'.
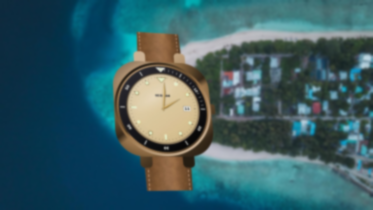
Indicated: 2 h 01 min
